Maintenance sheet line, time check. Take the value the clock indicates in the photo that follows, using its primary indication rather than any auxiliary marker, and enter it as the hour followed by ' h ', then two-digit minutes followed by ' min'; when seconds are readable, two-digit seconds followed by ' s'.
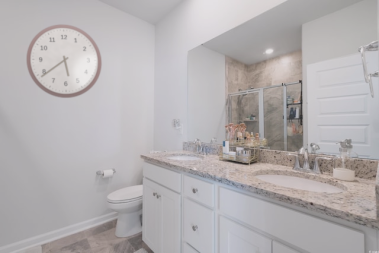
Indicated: 5 h 39 min
